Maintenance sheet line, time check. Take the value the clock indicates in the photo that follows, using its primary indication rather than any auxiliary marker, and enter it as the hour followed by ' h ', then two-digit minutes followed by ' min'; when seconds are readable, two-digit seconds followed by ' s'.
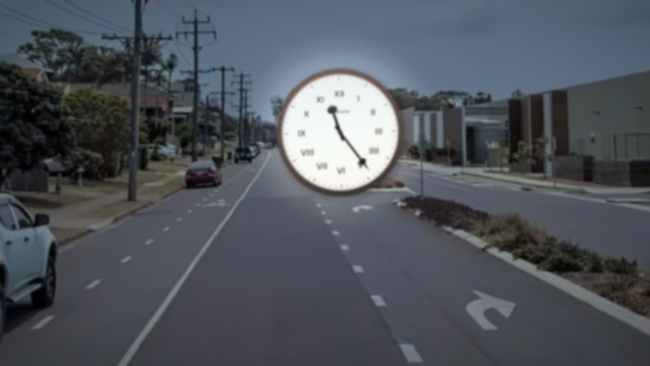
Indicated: 11 h 24 min
